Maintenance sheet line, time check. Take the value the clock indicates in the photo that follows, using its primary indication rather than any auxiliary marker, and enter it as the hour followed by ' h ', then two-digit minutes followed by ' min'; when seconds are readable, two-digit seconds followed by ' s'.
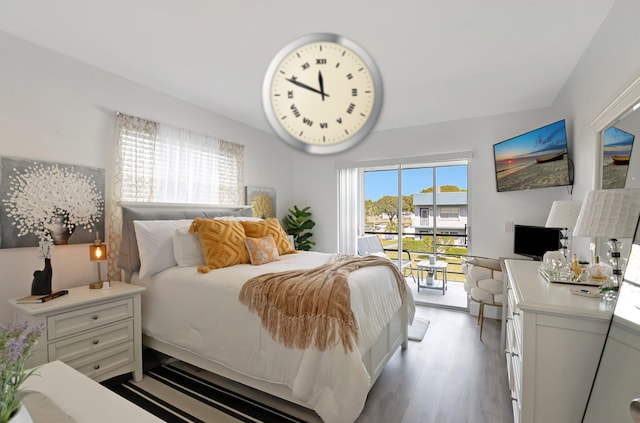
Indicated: 11 h 49 min
